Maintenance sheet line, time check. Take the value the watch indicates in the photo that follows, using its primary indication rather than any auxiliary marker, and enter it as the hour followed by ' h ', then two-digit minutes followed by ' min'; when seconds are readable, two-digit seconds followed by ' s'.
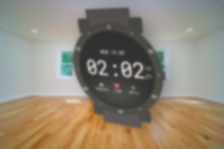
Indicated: 2 h 02 min
